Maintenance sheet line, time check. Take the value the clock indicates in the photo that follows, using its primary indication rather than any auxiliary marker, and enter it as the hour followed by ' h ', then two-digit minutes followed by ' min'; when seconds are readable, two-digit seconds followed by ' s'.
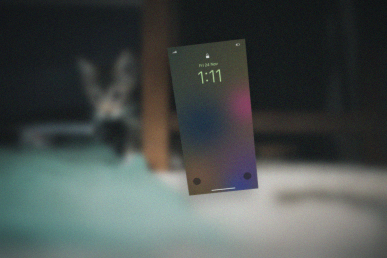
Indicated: 1 h 11 min
